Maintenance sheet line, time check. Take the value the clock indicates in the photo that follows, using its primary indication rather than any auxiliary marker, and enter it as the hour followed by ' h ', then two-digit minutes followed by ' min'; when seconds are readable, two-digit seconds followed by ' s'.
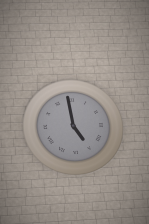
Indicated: 4 h 59 min
